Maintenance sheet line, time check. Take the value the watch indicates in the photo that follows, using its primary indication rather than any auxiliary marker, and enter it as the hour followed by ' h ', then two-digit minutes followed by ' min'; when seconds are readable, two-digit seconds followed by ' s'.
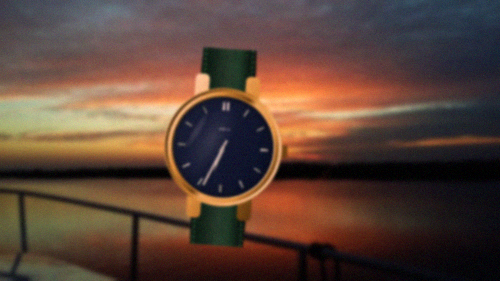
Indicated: 6 h 34 min
